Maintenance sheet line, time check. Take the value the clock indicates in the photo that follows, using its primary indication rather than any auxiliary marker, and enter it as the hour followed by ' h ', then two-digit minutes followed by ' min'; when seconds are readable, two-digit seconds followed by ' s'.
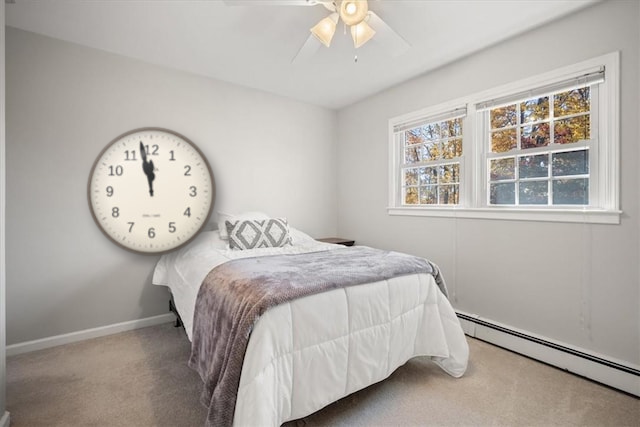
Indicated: 11 h 58 min
